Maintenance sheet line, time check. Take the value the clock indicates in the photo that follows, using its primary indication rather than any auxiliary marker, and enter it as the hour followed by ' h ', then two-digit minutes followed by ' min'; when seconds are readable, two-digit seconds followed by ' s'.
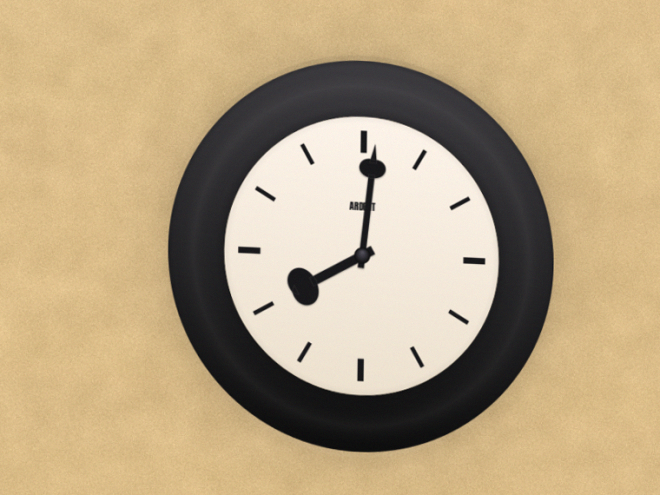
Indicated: 8 h 01 min
